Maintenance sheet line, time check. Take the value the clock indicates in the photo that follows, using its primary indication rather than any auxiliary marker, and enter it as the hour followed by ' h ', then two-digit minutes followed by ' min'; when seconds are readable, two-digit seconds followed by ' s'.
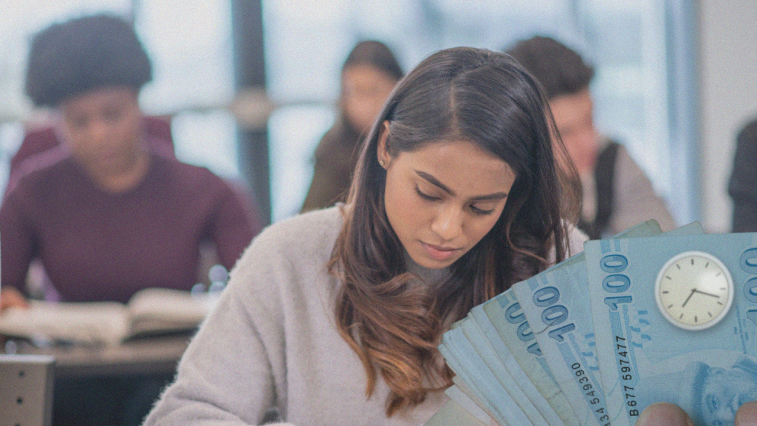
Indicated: 7 h 18 min
